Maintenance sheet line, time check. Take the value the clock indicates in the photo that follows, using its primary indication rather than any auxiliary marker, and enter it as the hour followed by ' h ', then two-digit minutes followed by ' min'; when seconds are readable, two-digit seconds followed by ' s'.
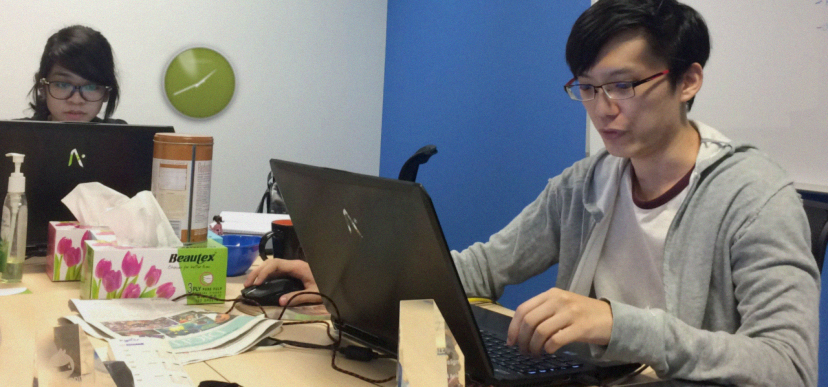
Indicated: 1 h 41 min
